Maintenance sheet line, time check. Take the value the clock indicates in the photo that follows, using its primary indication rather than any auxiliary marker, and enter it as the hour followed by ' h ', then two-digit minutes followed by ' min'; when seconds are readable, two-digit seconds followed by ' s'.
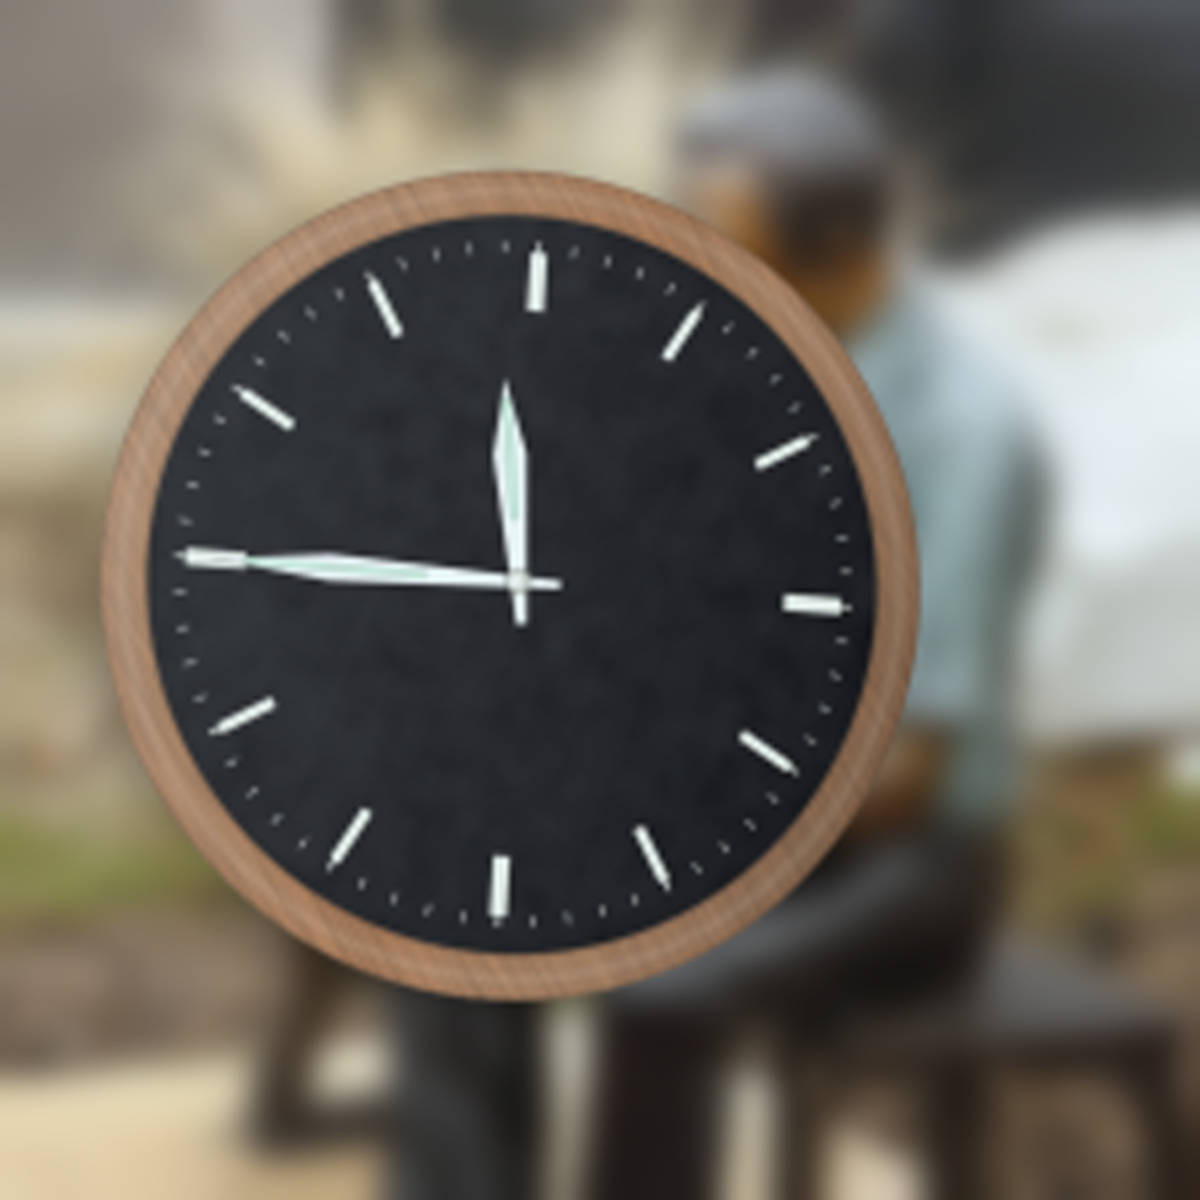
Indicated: 11 h 45 min
